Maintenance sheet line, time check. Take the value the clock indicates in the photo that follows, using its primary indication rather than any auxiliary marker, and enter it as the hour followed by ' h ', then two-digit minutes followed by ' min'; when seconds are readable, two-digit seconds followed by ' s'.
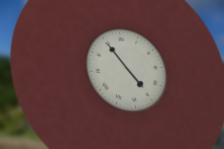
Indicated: 4 h 55 min
